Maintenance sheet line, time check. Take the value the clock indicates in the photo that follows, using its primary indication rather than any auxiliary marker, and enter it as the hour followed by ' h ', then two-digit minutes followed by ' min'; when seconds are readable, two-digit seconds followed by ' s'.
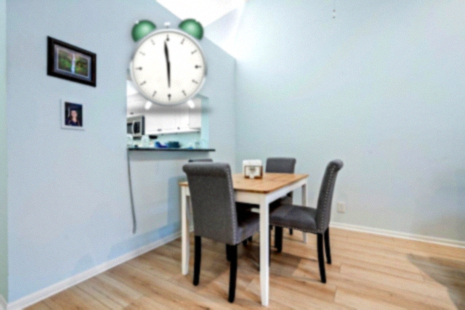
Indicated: 5 h 59 min
